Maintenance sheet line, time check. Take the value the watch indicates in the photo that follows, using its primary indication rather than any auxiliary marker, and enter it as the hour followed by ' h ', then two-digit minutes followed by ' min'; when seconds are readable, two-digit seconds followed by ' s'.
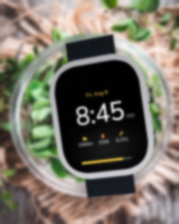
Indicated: 8 h 45 min
